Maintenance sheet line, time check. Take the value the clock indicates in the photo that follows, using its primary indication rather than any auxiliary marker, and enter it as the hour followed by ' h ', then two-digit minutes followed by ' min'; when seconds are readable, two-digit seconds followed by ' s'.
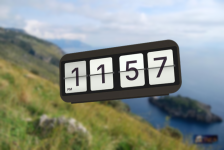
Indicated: 11 h 57 min
